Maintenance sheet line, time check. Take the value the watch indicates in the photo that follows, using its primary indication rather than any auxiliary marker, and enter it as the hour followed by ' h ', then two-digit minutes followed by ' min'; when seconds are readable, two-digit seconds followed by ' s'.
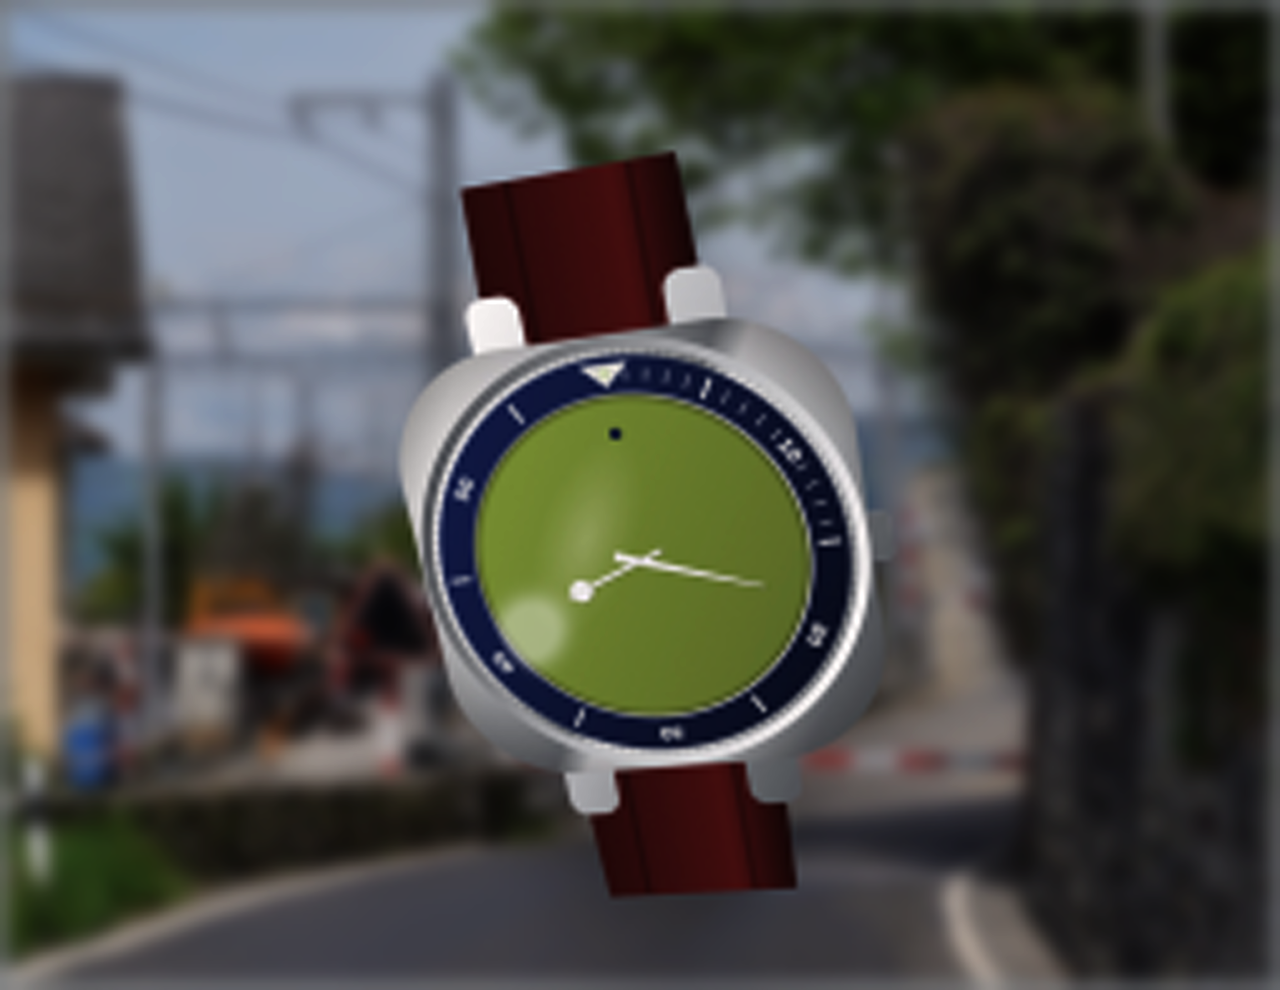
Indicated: 8 h 18 min
